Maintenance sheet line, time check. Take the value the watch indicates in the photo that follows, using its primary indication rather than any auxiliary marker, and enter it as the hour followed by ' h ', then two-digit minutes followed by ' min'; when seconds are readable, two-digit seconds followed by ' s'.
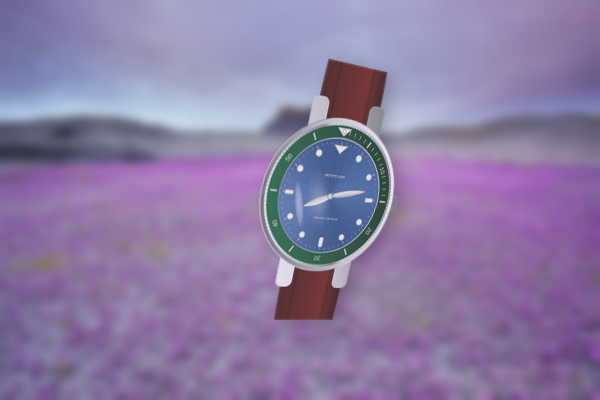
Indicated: 8 h 13 min
